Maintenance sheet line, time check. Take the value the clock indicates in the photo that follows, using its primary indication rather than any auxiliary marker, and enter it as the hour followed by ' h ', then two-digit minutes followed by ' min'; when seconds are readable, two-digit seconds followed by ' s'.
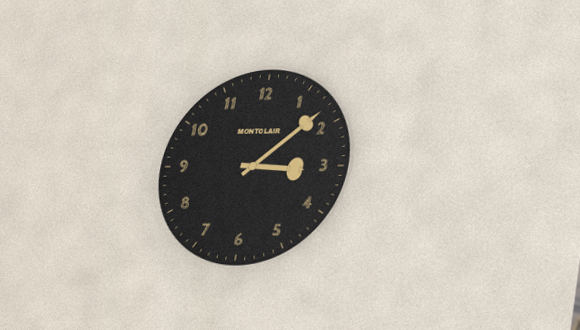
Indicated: 3 h 08 min
